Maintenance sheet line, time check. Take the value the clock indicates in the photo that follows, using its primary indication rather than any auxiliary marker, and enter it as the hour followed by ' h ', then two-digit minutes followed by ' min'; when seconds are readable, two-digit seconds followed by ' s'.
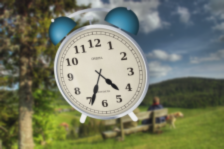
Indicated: 4 h 34 min
